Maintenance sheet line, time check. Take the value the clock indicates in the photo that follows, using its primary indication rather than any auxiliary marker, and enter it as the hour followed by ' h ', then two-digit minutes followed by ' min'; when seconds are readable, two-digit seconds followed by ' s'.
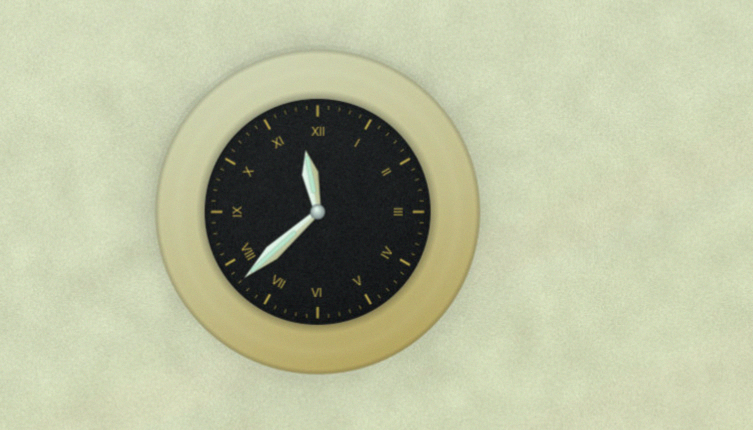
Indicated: 11 h 38 min
